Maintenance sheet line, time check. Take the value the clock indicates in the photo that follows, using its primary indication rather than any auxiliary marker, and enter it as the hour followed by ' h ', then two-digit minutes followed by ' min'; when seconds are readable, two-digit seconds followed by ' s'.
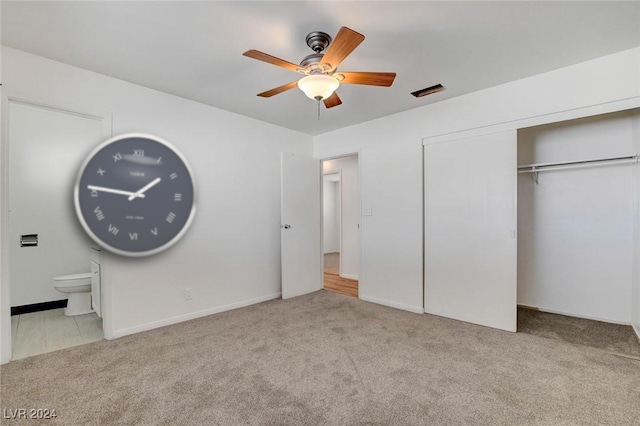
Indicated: 1 h 46 min
